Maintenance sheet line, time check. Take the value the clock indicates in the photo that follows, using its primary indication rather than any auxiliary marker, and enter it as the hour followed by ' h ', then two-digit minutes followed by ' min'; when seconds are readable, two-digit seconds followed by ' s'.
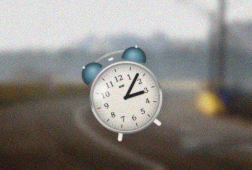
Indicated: 3 h 08 min
